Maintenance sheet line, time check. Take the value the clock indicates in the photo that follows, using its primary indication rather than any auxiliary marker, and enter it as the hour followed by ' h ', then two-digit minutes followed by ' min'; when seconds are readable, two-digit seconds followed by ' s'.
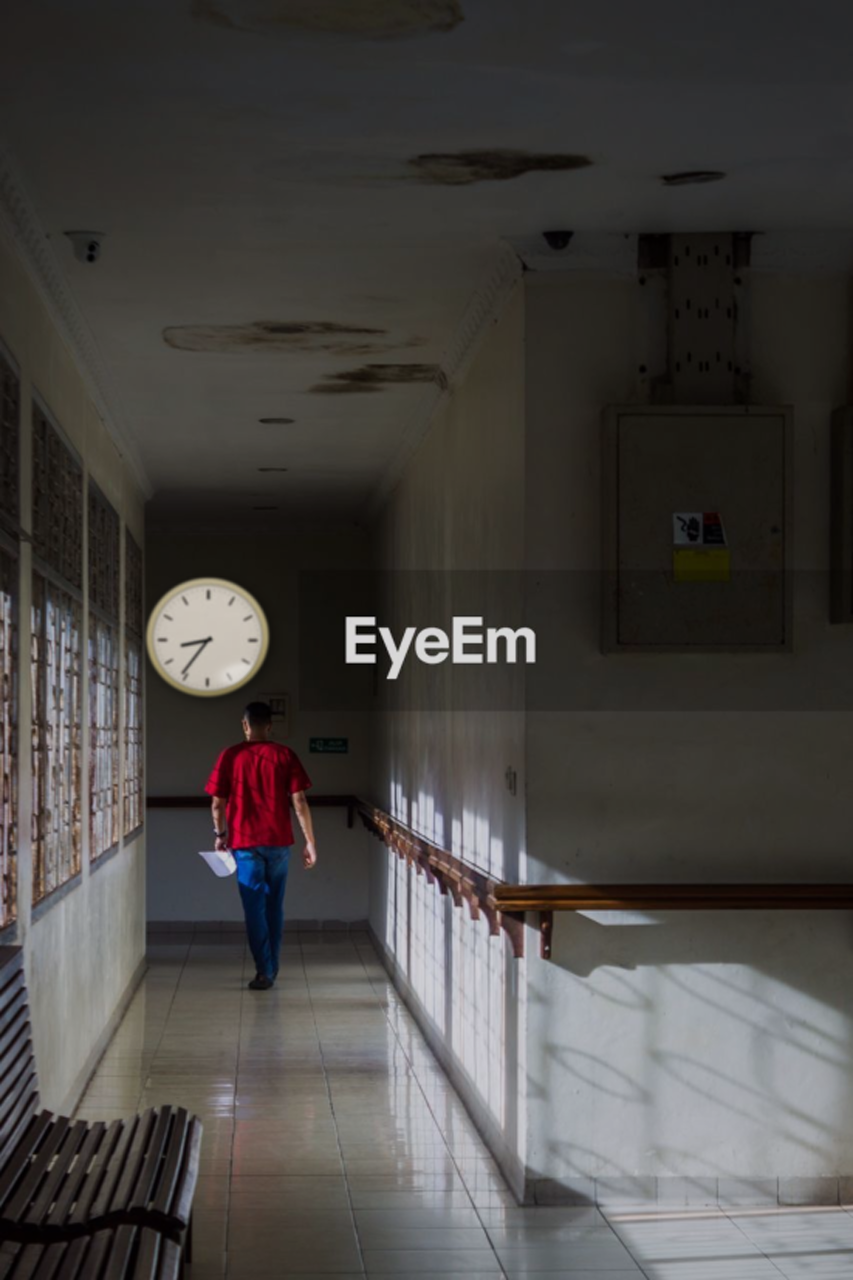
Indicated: 8 h 36 min
